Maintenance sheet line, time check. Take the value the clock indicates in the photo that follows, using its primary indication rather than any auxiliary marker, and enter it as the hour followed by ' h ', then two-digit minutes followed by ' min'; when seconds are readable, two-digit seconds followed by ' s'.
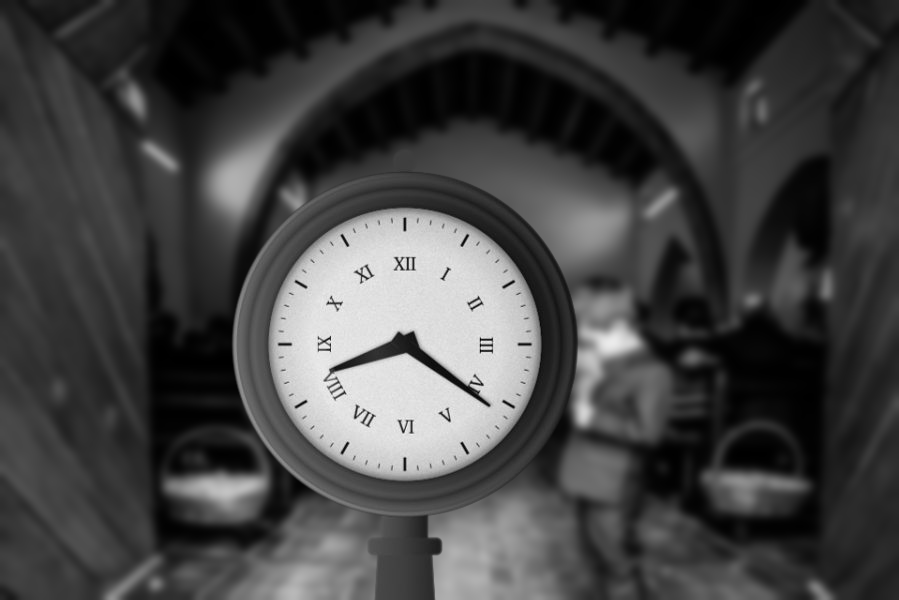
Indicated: 8 h 21 min
